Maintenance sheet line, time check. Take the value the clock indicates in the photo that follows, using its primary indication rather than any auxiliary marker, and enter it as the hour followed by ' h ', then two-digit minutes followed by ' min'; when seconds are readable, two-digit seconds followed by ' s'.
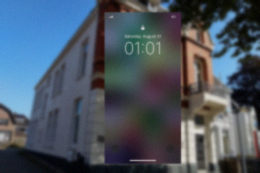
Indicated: 1 h 01 min
